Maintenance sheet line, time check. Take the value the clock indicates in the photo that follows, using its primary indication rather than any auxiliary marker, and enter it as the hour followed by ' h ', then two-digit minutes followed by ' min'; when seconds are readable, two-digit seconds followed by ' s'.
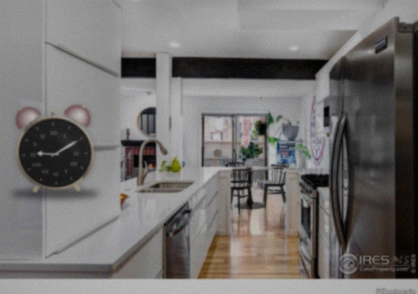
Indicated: 9 h 10 min
